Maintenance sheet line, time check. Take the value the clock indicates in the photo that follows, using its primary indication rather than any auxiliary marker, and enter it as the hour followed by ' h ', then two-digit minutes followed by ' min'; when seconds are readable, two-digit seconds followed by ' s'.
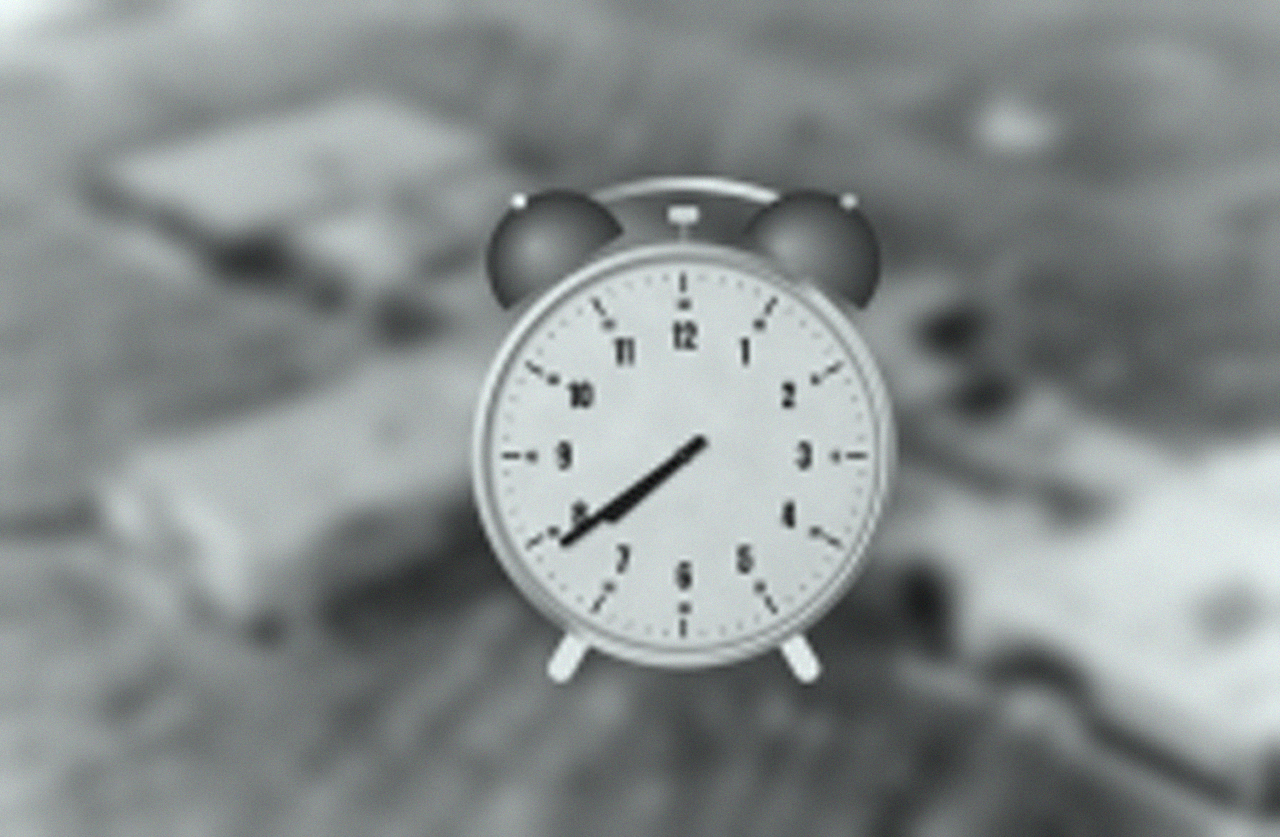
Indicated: 7 h 39 min
